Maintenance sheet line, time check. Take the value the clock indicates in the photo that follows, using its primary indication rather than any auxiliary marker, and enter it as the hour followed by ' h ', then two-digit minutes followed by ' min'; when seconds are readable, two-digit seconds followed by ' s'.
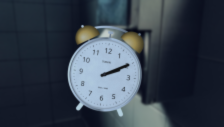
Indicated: 2 h 10 min
